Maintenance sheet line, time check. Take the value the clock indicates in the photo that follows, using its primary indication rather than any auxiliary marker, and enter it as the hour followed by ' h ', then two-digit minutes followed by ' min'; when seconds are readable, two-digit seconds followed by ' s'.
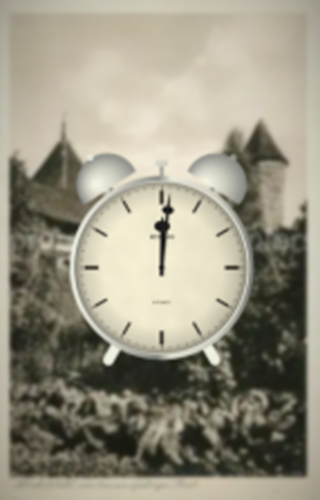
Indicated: 12 h 01 min
